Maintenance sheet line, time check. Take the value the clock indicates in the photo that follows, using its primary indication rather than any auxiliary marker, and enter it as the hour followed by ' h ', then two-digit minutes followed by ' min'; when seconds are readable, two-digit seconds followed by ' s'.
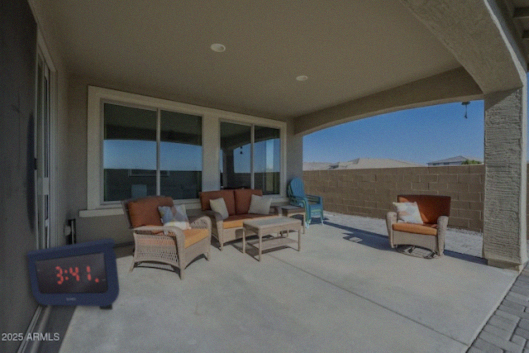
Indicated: 3 h 41 min
